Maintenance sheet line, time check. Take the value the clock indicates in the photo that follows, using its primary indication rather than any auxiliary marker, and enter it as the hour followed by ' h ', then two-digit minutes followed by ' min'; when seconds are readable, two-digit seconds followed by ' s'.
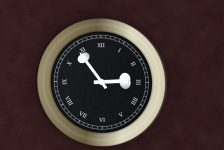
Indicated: 2 h 54 min
